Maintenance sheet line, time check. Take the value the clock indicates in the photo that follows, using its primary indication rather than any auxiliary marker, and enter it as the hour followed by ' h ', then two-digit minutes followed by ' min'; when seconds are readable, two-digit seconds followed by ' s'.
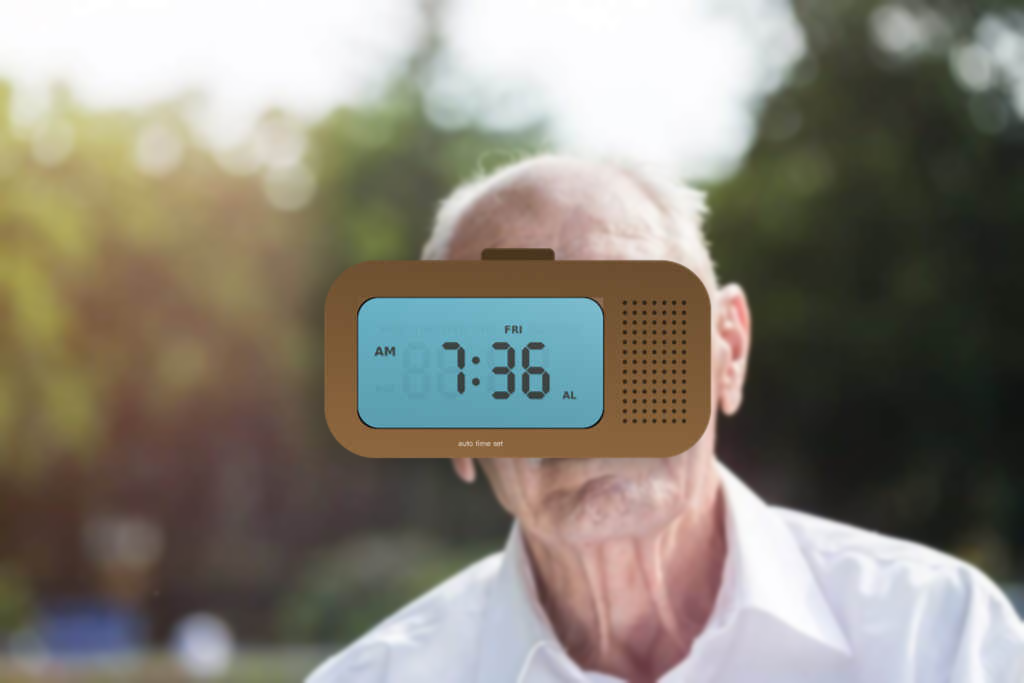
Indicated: 7 h 36 min
